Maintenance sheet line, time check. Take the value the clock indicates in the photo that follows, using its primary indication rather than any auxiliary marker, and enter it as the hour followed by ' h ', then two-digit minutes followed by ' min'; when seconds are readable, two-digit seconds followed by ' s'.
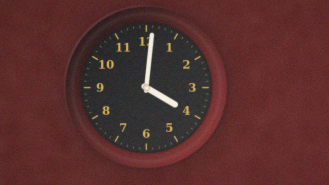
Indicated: 4 h 01 min
